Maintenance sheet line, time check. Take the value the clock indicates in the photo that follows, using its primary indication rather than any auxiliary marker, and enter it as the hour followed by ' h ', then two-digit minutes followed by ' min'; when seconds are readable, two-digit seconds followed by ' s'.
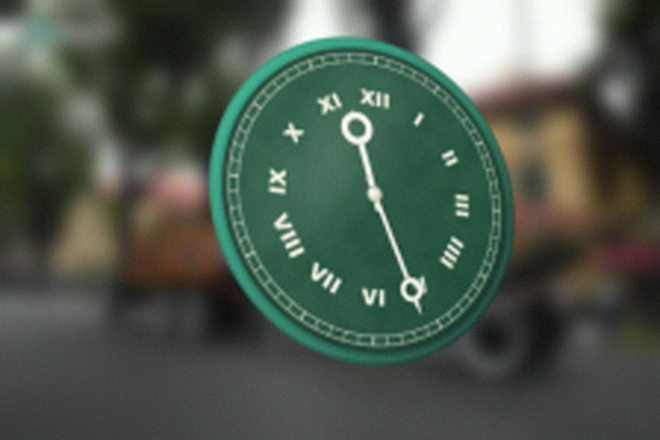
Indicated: 11 h 26 min
